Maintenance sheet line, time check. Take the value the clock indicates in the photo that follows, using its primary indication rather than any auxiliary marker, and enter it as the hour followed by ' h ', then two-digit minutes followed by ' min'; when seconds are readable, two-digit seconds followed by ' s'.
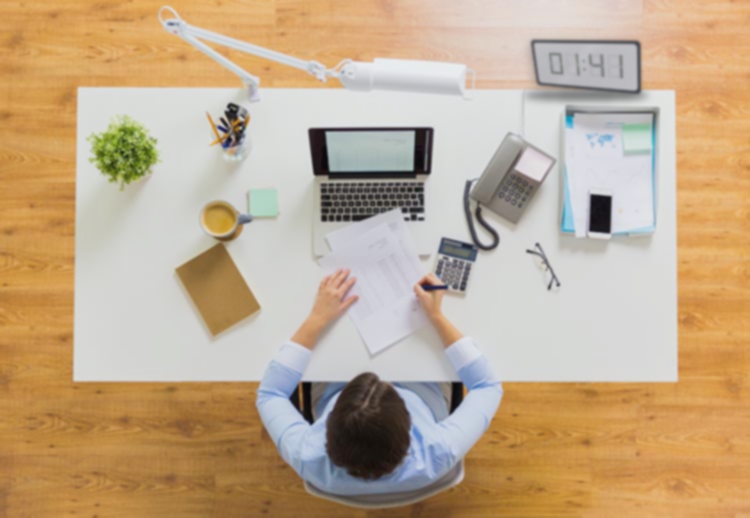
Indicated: 1 h 41 min
